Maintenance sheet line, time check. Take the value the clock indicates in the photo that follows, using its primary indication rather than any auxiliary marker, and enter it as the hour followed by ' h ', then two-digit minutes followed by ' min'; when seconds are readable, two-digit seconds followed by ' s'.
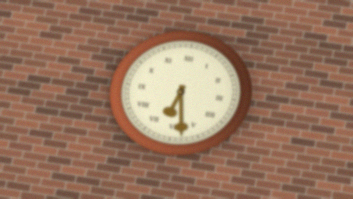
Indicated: 6 h 28 min
